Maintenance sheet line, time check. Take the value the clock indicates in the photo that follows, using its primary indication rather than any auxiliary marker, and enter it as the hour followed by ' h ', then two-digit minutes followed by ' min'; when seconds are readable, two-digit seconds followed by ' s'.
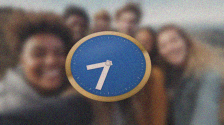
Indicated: 8 h 33 min
